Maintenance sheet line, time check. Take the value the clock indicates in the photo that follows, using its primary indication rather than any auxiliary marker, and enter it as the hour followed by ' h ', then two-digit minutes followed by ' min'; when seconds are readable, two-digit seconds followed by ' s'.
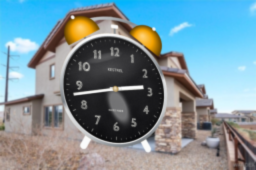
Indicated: 2 h 43 min
